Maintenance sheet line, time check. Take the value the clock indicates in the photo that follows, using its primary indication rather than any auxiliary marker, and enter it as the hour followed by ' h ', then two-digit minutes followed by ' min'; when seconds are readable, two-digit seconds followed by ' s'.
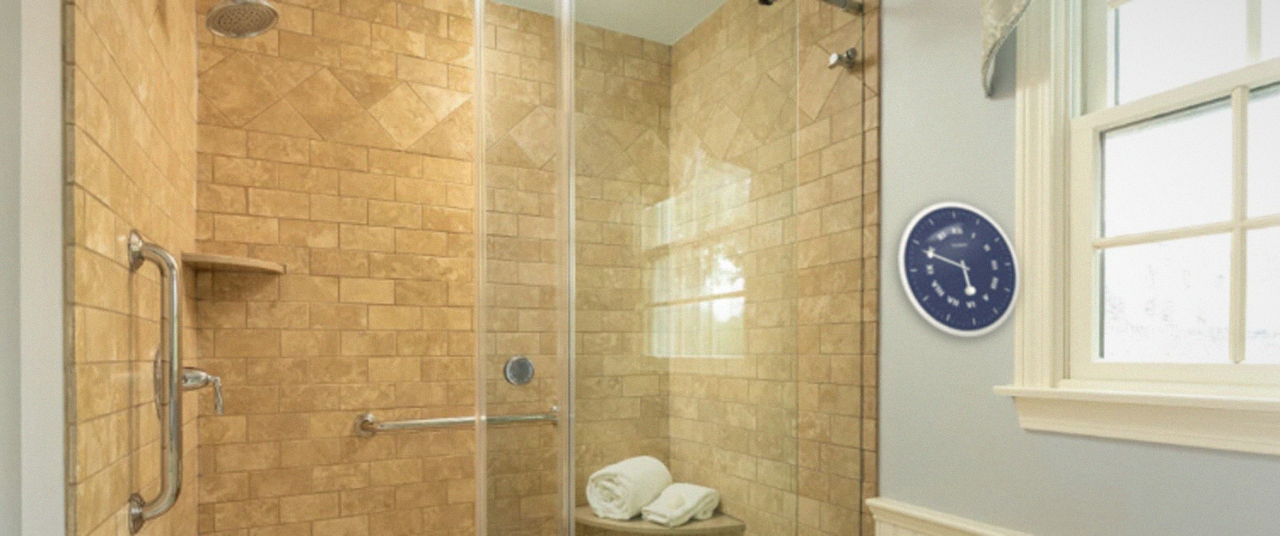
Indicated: 5 h 49 min
